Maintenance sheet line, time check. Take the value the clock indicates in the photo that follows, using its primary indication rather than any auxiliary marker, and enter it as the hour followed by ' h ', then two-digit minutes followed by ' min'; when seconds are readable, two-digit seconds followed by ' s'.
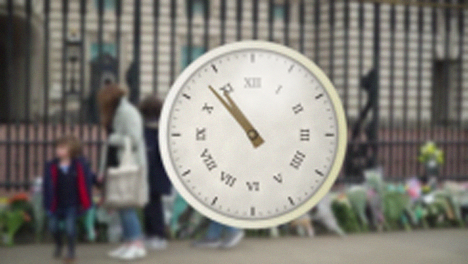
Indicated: 10 h 53 min
